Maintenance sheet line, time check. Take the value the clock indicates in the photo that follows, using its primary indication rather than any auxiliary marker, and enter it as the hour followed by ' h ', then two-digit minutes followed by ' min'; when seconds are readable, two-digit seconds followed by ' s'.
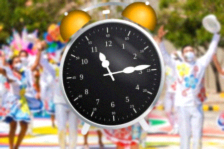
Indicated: 11 h 14 min
